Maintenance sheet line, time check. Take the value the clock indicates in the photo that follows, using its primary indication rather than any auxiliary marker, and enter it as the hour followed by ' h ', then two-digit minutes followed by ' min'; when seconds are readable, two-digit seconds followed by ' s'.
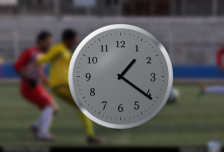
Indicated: 1 h 21 min
